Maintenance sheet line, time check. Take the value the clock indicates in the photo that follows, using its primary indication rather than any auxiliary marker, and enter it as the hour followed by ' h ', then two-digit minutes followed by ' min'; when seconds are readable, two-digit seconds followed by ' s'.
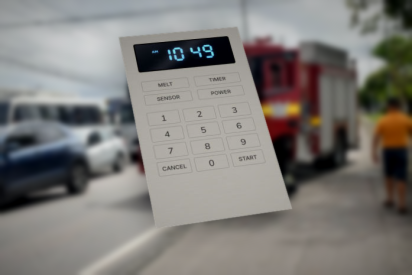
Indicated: 10 h 49 min
